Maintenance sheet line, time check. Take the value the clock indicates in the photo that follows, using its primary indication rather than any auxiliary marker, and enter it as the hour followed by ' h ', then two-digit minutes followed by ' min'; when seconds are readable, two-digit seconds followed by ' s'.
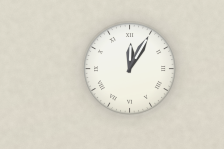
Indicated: 12 h 05 min
